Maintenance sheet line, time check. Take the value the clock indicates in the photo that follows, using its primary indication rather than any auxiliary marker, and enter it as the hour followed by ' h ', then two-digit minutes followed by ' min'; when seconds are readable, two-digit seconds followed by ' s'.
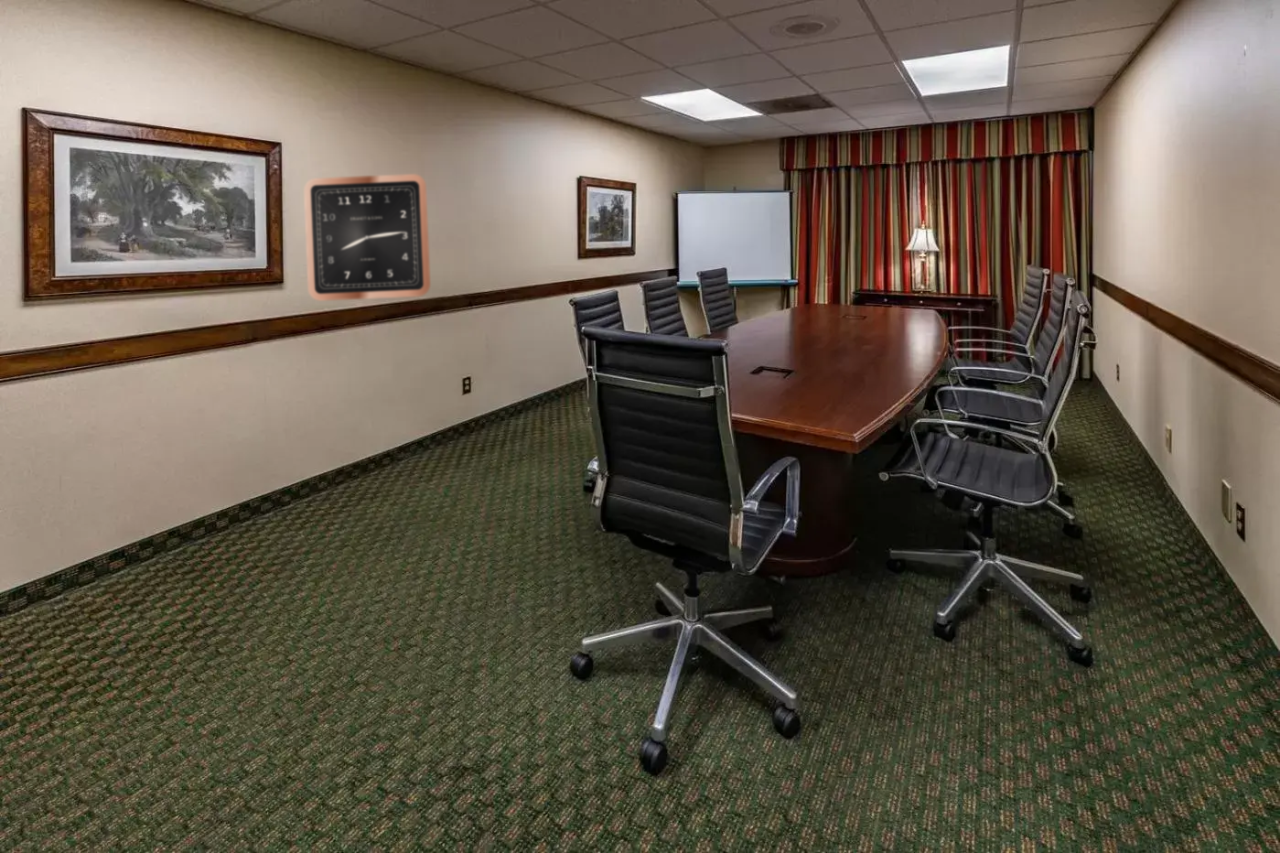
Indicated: 8 h 14 min
